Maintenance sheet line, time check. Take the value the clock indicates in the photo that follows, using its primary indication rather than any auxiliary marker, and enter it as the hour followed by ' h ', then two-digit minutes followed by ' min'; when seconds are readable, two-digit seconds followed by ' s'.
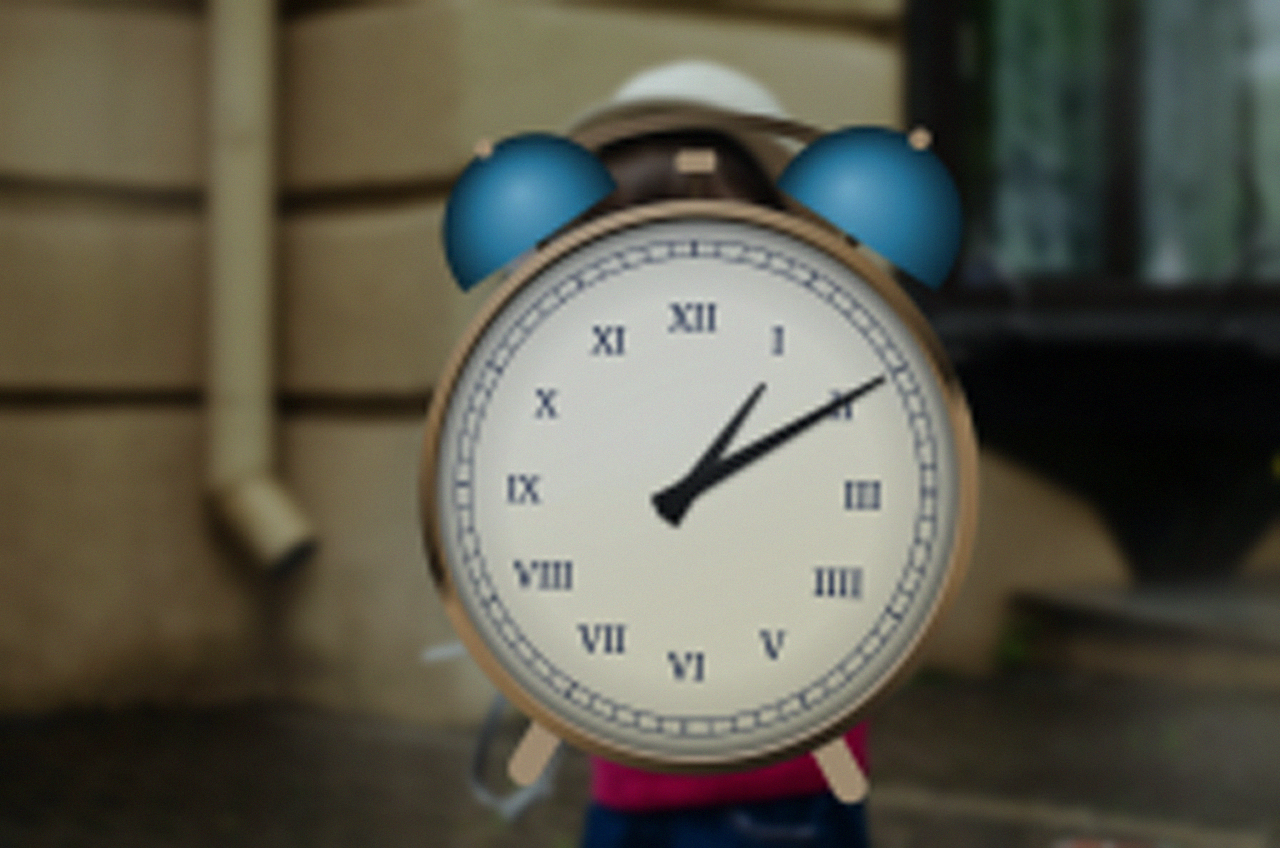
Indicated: 1 h 10 min
